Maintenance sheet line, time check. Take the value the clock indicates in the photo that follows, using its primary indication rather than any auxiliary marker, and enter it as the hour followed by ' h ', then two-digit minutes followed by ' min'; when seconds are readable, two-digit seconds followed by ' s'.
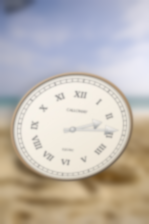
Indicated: 2 h 14 min
